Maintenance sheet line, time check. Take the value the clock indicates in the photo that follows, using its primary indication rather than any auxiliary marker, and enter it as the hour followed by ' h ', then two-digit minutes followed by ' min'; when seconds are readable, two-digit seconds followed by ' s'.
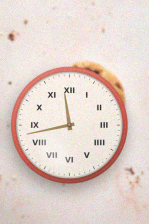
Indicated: 11 h 43 min
